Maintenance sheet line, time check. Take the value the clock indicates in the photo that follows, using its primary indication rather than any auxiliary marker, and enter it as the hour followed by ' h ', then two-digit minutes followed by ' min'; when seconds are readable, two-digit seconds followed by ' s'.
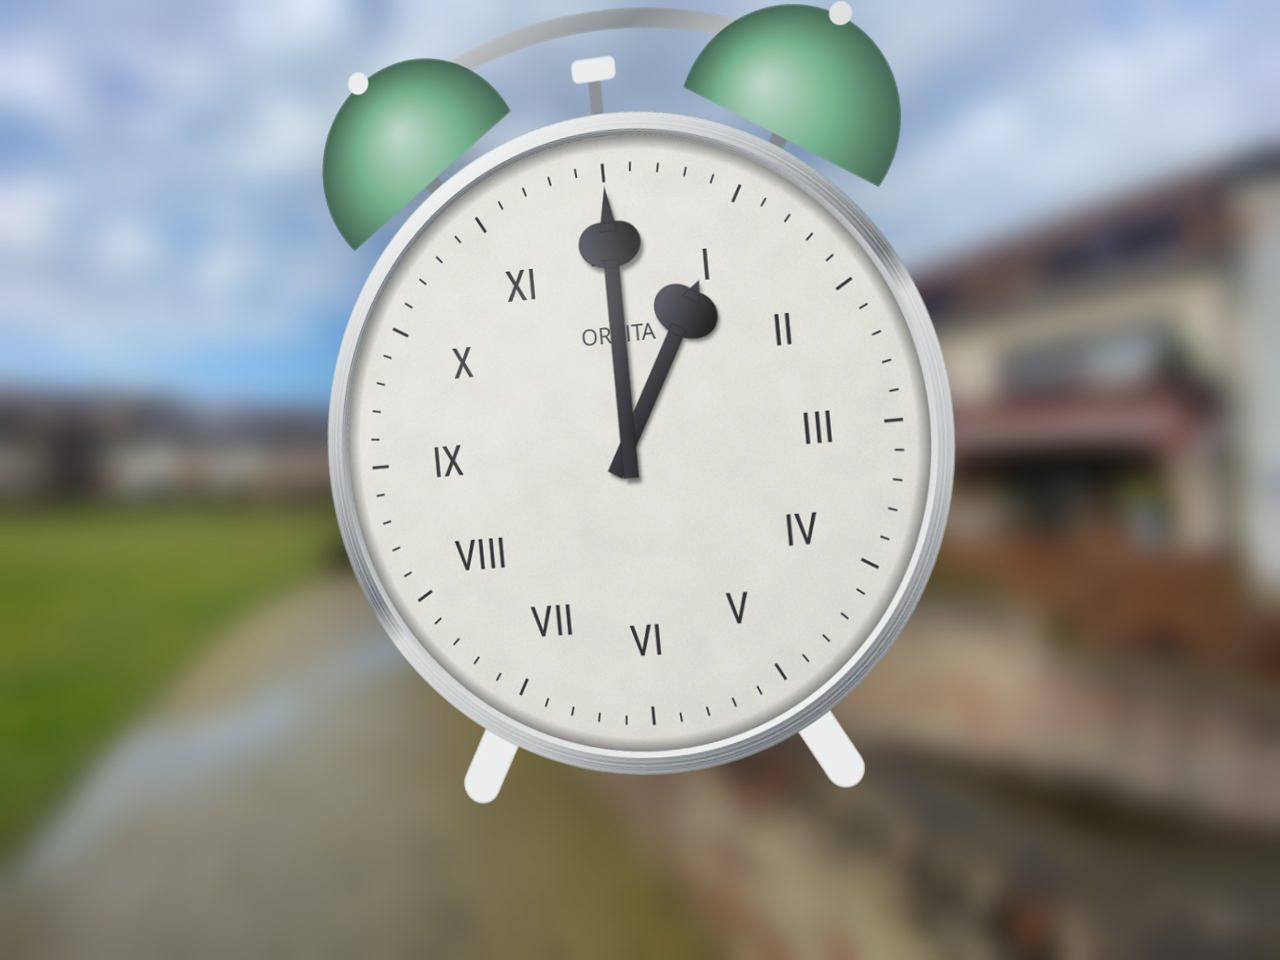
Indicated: 1 h 00 min
